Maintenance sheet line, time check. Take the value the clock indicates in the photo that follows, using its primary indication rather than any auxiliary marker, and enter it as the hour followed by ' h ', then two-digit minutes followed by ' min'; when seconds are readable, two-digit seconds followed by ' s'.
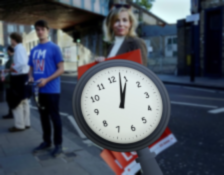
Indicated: 1 h 03 min
